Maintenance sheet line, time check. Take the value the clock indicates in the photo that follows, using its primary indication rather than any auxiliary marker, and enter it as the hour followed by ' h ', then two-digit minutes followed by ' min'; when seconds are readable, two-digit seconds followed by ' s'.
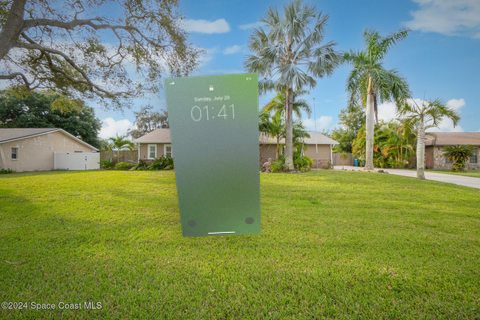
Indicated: 1 h 41 min
